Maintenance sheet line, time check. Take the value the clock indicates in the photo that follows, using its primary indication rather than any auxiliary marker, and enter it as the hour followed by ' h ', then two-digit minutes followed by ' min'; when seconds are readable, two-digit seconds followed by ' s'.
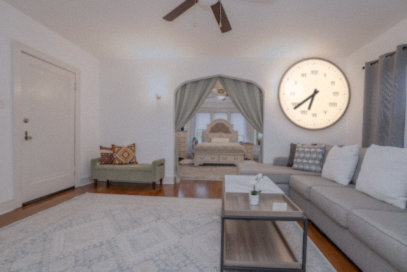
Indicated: 6 h 39 min
